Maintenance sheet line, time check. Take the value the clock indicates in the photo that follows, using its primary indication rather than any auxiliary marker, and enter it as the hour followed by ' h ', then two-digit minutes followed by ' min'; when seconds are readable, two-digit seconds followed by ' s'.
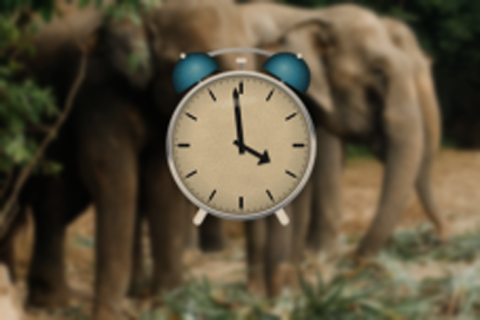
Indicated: 3 h 59 min
